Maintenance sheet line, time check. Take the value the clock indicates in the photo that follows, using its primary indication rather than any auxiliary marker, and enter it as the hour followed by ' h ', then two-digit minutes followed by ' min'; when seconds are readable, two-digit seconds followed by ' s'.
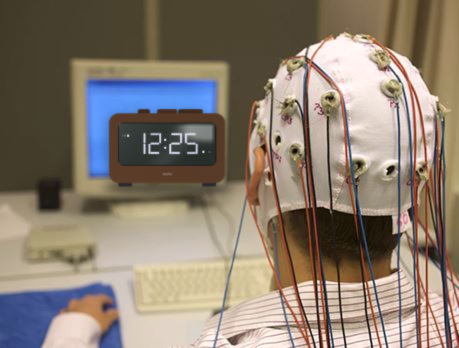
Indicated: 12 h 25 min
